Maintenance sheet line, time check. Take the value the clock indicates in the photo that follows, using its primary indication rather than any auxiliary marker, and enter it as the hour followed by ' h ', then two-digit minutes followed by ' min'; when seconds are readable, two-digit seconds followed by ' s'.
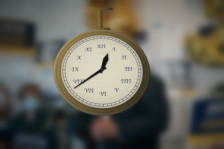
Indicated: 12 h 39 min
